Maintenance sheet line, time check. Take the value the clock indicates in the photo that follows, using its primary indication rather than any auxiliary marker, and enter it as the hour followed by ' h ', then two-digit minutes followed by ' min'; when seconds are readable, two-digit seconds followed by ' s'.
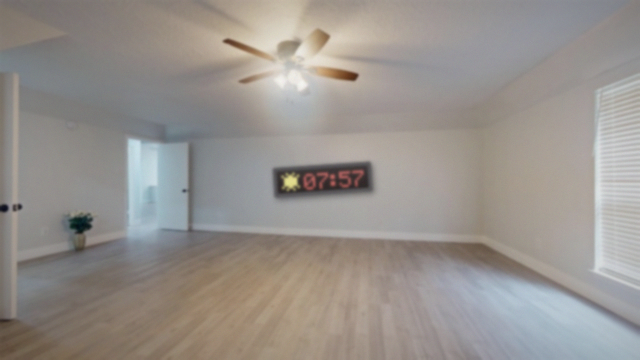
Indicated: 7 h 57 min
